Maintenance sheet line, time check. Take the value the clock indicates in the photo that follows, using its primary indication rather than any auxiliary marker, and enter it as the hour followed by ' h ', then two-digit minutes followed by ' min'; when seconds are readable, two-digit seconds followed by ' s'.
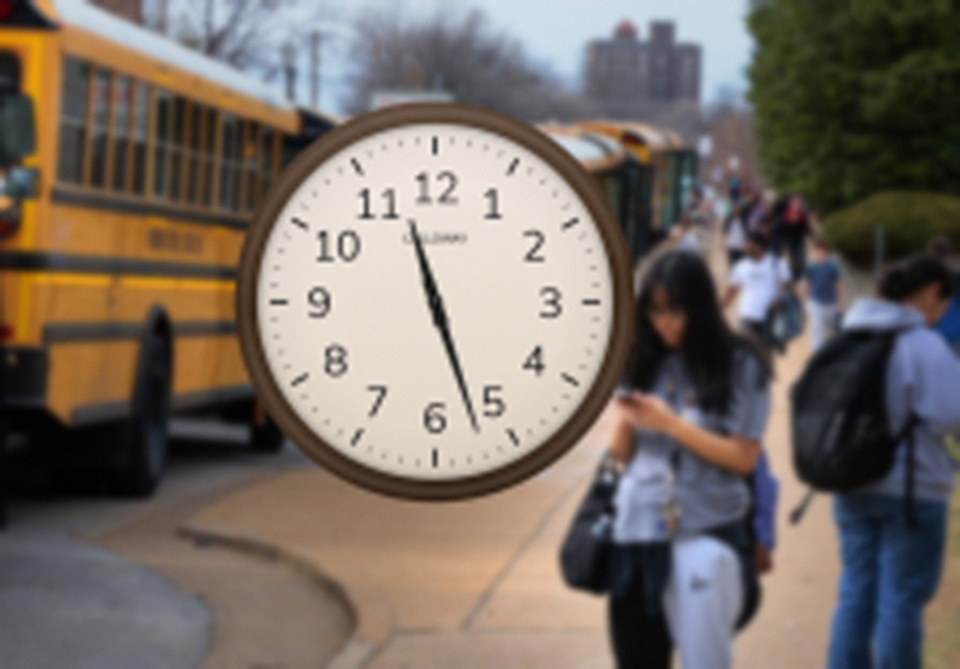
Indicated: 11 h 27 min
